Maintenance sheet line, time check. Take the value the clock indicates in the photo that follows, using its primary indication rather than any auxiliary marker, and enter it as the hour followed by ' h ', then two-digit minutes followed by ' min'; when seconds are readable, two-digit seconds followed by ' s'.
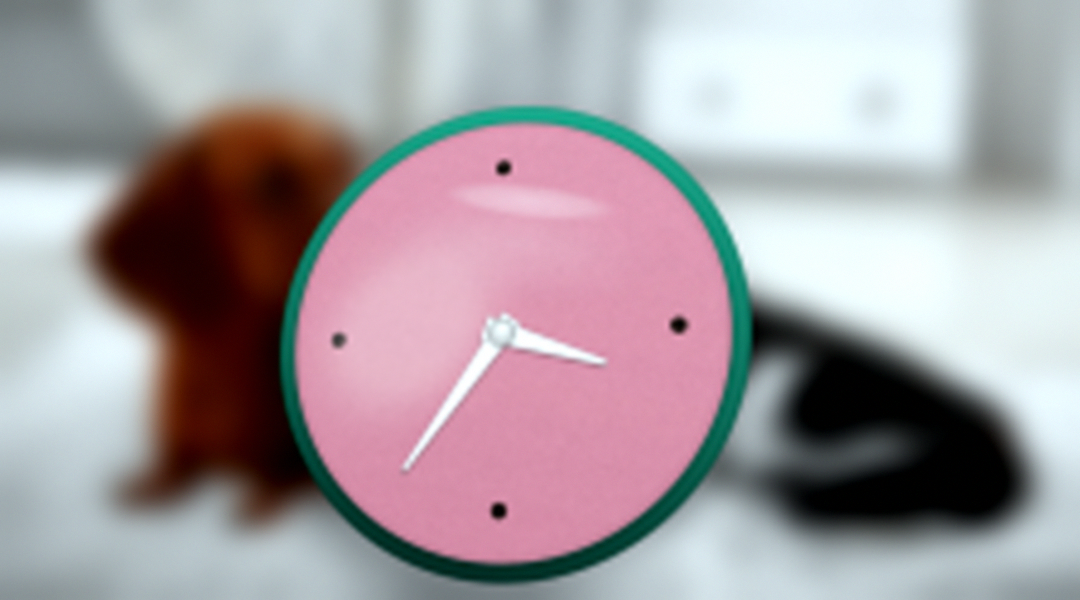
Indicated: 3 h 36 min
